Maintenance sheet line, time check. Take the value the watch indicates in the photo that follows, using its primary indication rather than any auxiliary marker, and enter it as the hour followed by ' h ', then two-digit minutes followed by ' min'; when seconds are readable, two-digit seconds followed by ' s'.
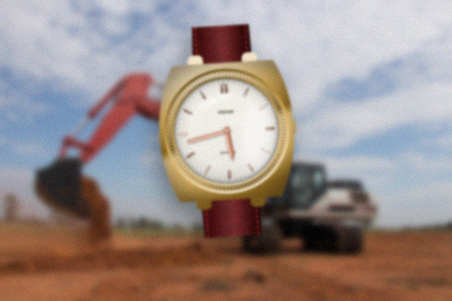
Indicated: 5 h 43 min
